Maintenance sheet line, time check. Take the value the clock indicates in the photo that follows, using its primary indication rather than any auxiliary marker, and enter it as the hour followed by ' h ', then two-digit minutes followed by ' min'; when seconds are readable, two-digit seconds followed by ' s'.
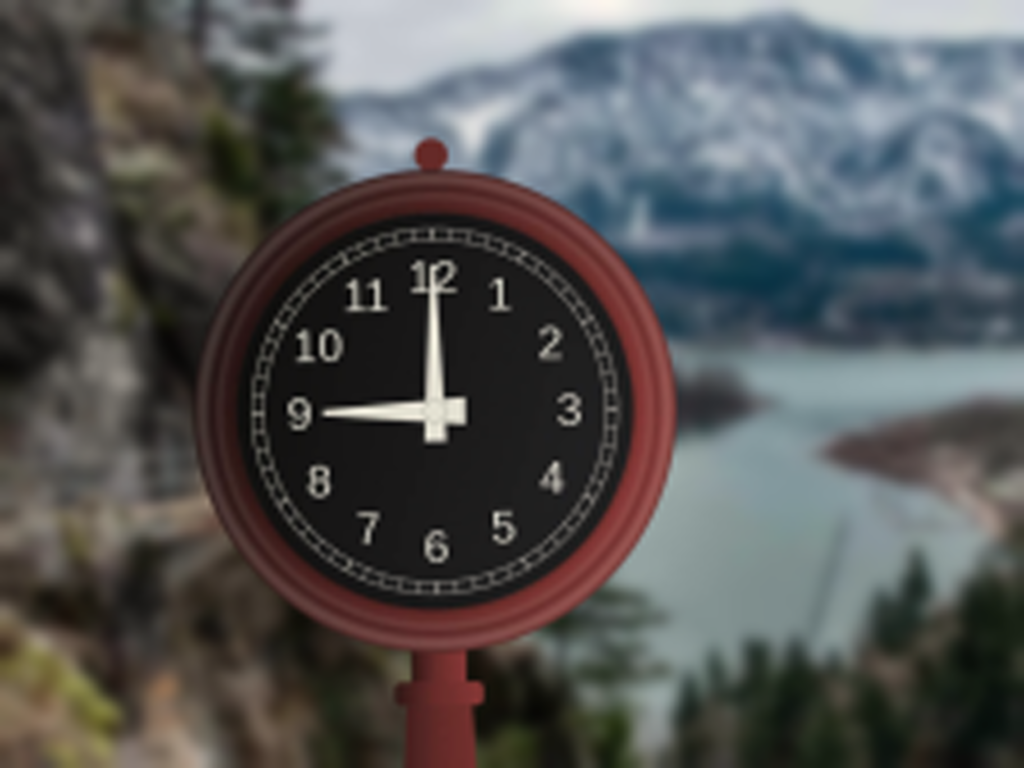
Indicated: 9 h 00 min
